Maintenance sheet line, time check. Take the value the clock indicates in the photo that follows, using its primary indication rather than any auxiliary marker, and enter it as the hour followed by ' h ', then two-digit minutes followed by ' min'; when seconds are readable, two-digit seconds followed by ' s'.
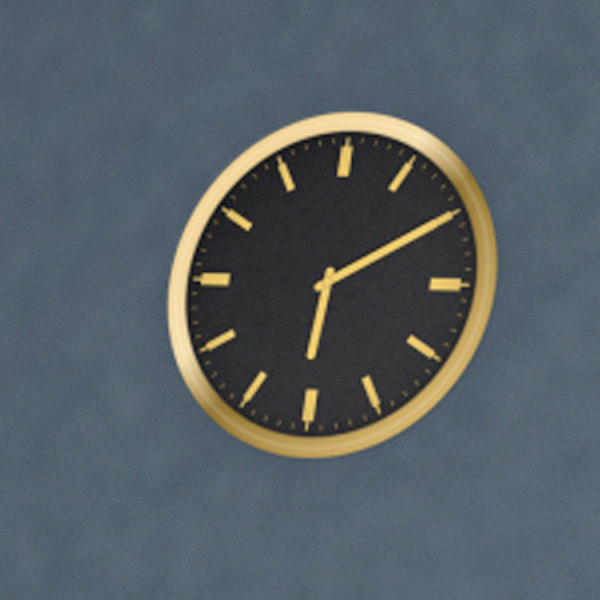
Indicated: 6 h 10 min
